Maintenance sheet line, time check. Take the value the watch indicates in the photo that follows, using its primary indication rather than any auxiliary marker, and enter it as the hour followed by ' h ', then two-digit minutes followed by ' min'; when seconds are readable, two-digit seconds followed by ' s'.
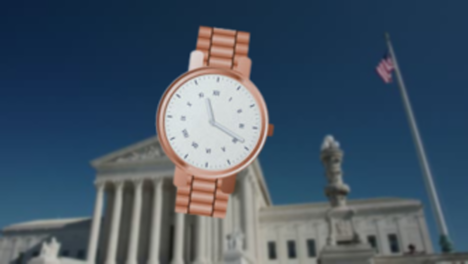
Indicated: 11 h 19 min
